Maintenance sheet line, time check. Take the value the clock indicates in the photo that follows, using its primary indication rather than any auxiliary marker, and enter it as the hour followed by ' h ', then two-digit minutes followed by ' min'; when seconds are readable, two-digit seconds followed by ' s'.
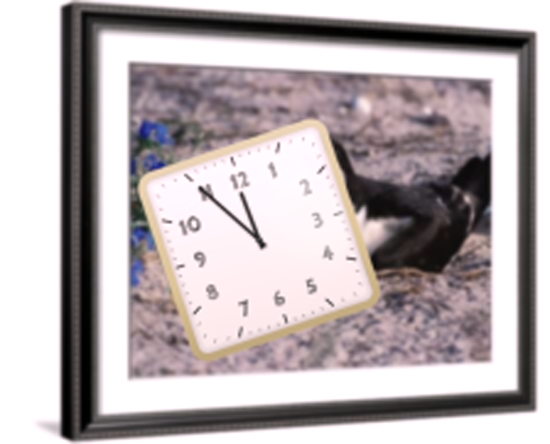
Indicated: 11 h 55 min
